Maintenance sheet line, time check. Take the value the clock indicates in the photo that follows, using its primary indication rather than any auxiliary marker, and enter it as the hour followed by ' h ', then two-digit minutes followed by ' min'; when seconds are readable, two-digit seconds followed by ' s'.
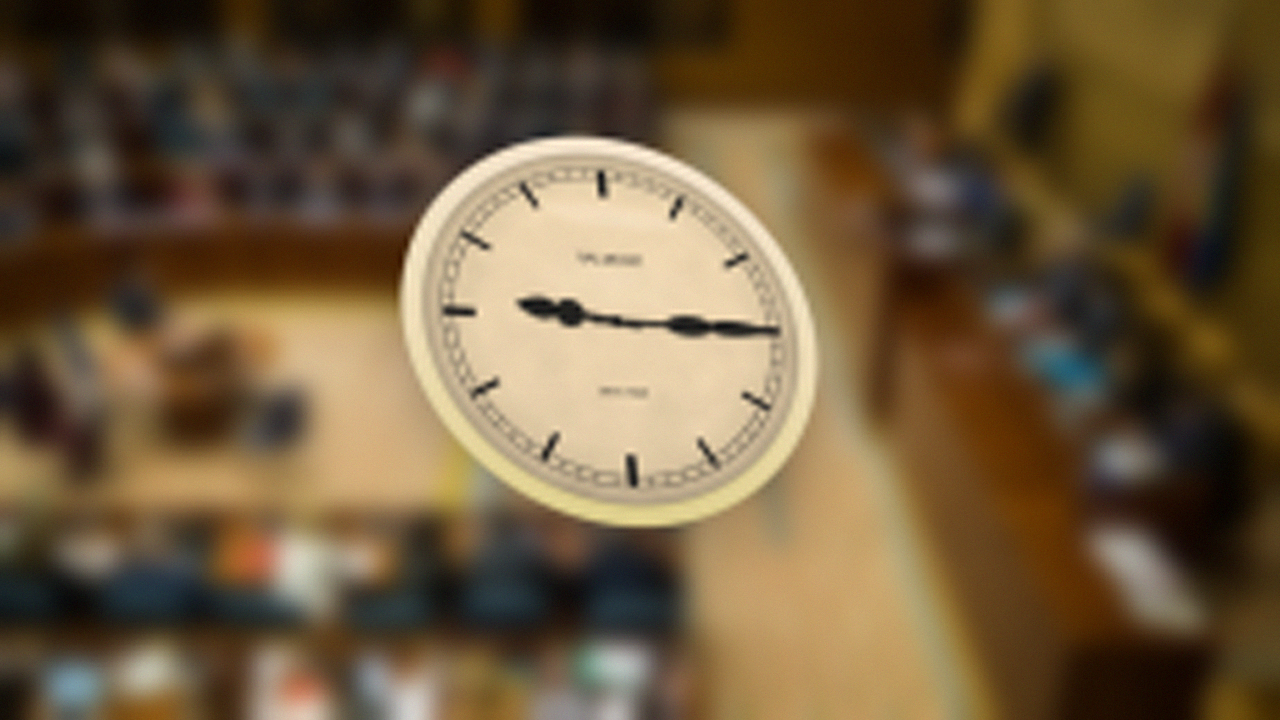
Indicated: 9 h 15 min
